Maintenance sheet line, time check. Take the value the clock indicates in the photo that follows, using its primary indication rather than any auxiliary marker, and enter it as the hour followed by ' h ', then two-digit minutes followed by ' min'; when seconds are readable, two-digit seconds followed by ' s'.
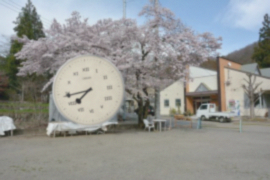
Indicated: 7 h 44 min
